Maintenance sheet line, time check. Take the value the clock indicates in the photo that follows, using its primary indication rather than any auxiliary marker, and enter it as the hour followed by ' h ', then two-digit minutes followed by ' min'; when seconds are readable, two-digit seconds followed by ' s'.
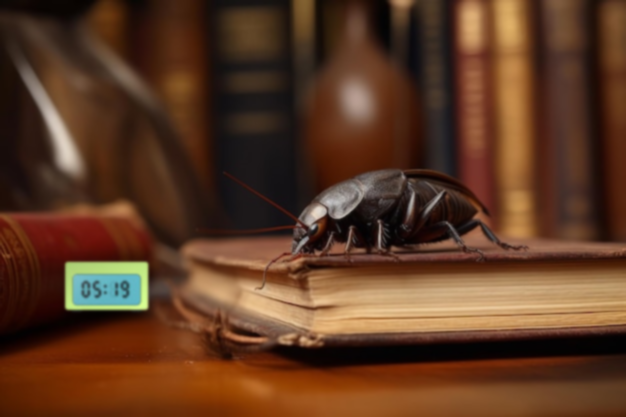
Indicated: 5 h 19 min
